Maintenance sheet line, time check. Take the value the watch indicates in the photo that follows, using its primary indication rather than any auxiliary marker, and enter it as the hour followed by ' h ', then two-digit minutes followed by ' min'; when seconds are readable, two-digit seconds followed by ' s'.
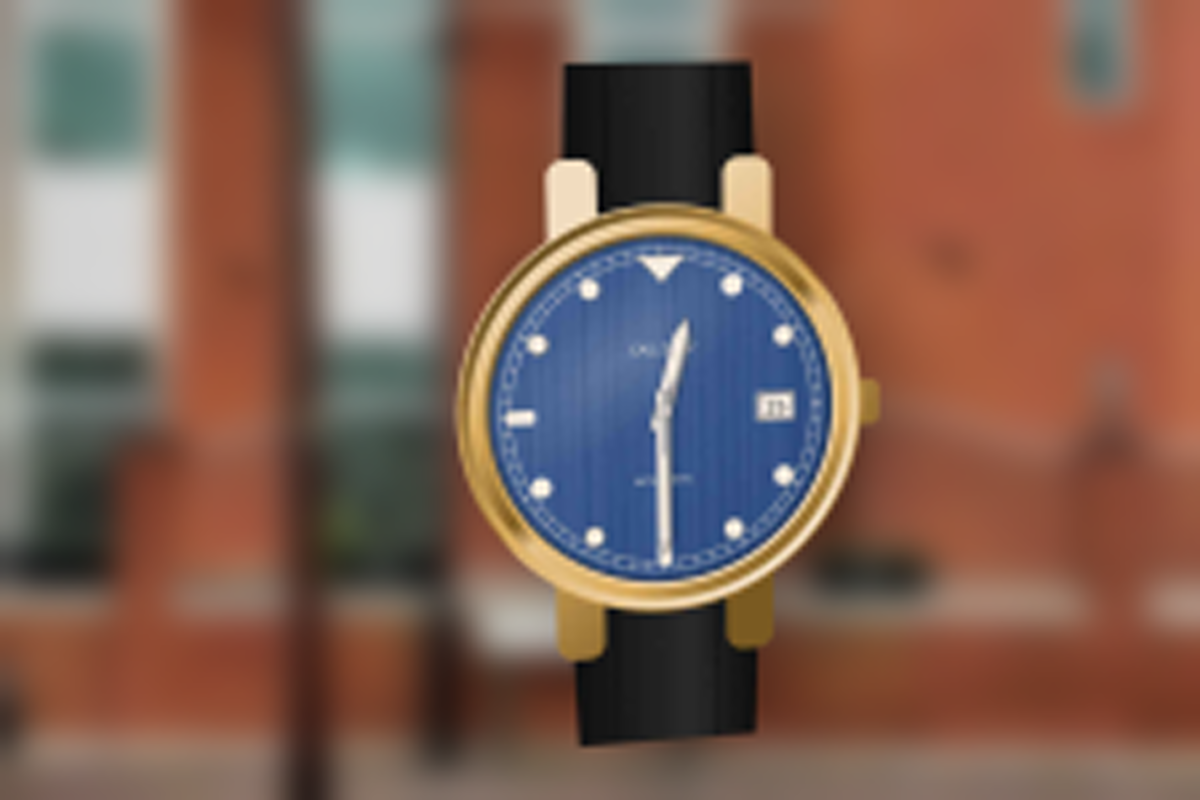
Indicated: 12 h 30 min
